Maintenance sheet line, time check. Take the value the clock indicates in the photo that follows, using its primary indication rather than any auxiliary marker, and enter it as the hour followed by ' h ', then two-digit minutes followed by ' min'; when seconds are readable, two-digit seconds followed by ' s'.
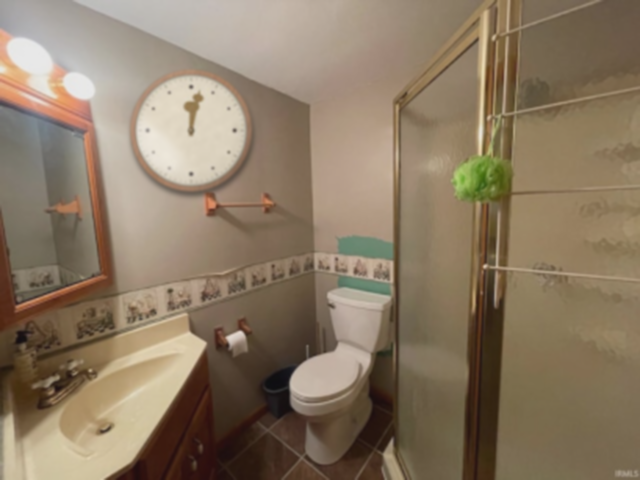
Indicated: 12 h 02 min
